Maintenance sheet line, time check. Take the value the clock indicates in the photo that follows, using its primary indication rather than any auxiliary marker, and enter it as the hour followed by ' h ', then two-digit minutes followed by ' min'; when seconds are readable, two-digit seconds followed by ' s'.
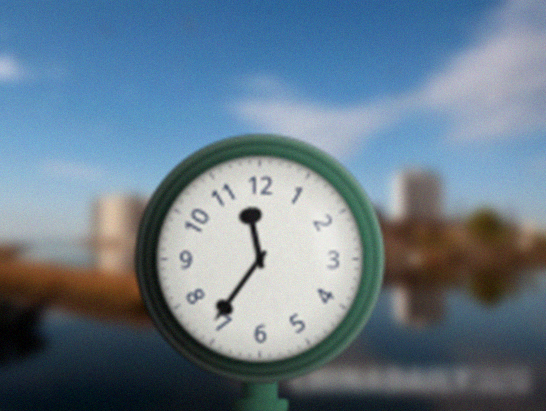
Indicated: 11 h 36 min
